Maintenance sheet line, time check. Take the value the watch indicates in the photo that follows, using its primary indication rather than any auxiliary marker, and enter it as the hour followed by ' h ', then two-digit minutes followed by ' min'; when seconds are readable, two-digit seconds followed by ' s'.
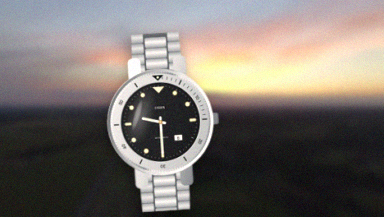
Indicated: 9 h 30 min
